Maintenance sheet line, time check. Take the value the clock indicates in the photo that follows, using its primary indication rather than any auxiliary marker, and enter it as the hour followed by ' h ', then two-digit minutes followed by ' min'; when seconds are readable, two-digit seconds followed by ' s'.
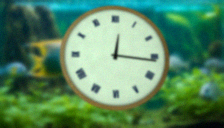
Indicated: 12 h 16 min
